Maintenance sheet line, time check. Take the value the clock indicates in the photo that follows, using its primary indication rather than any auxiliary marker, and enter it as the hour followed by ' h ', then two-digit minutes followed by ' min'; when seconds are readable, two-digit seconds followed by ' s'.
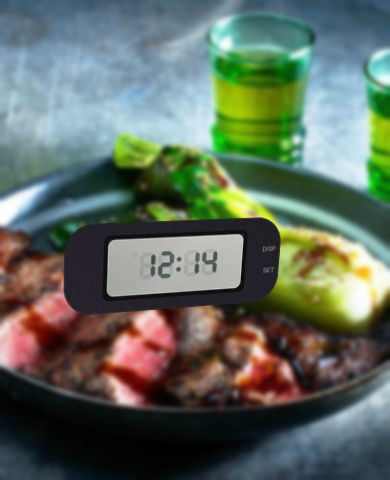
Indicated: 12 h 14 min
